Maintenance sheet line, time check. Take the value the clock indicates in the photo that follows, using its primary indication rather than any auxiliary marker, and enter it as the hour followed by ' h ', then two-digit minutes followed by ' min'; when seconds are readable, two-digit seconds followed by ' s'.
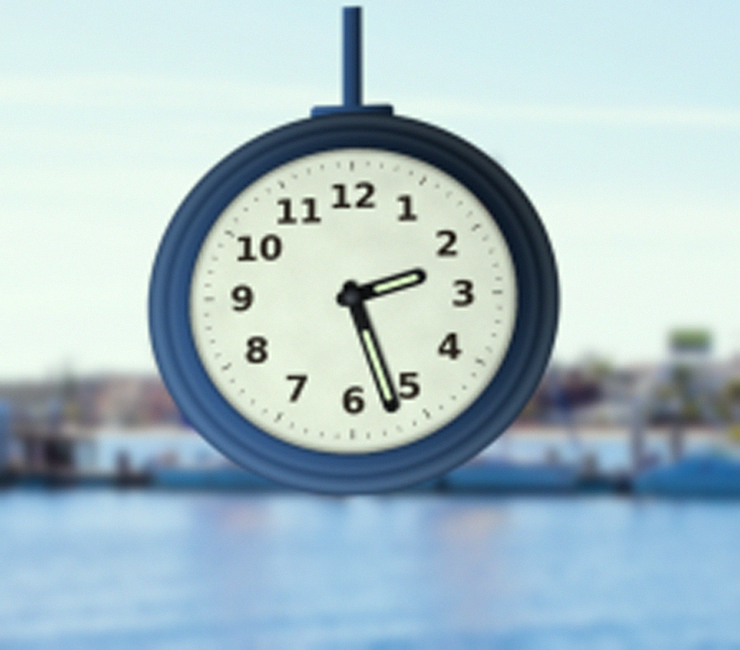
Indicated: 2 h 27 min
